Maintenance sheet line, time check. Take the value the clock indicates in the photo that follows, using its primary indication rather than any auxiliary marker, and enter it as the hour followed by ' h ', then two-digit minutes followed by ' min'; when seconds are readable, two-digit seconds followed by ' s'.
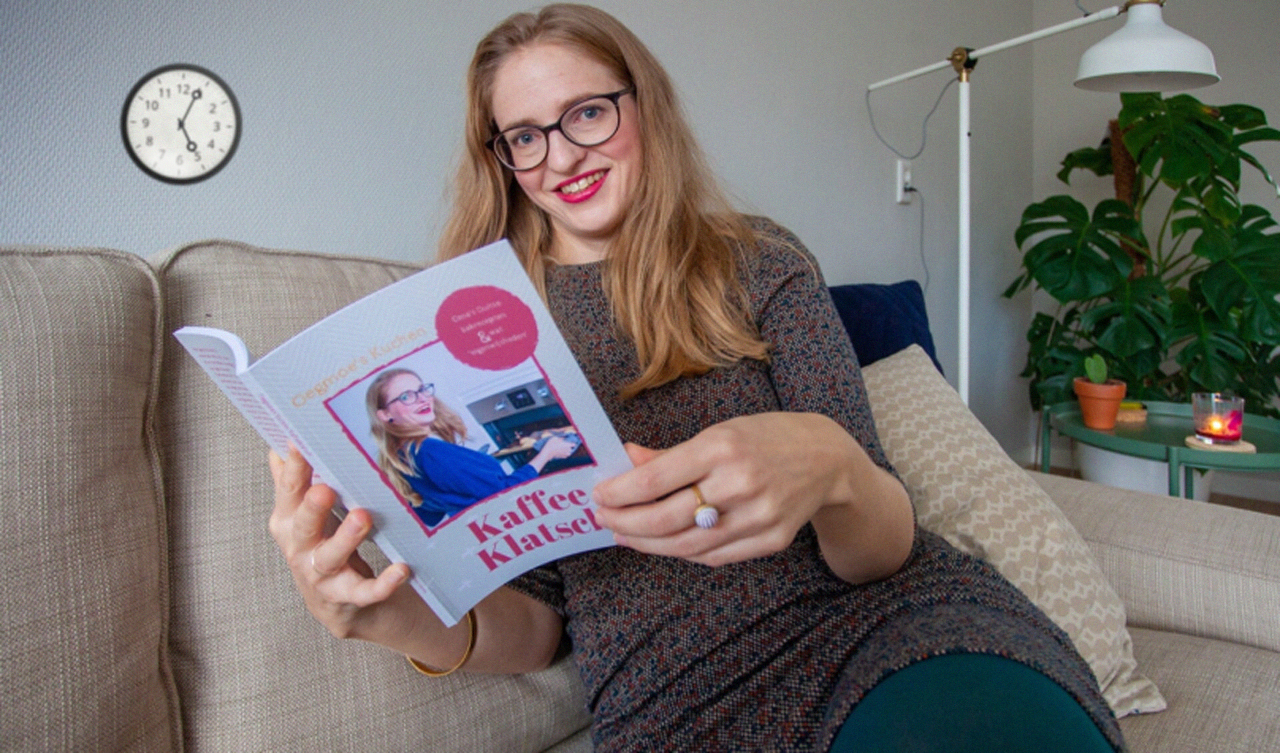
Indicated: 5 h 04 min
